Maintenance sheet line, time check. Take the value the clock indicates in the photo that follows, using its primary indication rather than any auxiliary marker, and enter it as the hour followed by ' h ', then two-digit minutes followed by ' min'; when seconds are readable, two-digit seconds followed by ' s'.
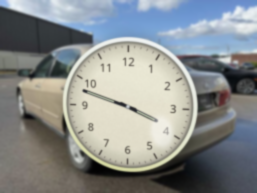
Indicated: 3 h 48 min
